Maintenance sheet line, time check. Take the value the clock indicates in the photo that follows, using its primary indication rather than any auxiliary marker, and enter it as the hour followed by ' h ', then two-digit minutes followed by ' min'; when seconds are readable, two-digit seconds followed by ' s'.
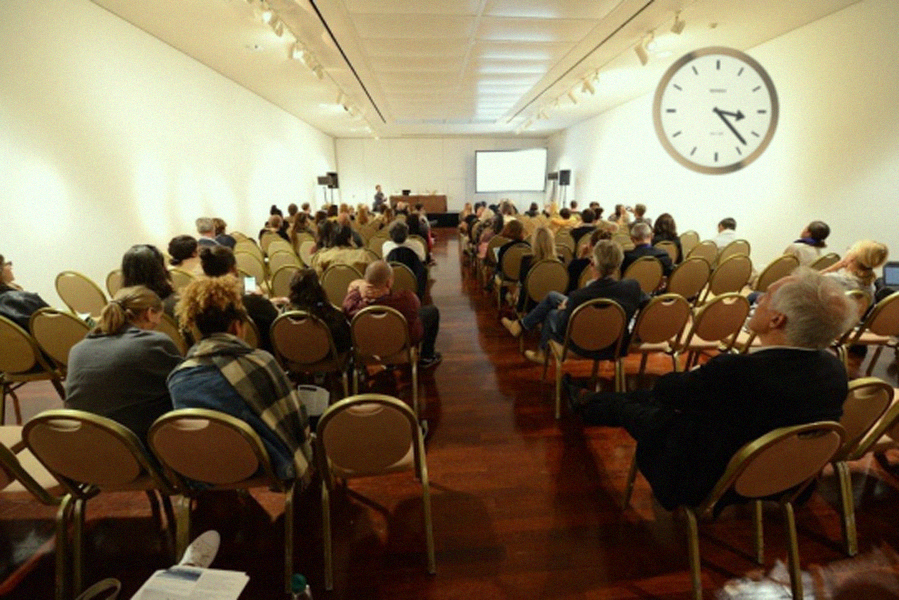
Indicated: 3 h 23 min
